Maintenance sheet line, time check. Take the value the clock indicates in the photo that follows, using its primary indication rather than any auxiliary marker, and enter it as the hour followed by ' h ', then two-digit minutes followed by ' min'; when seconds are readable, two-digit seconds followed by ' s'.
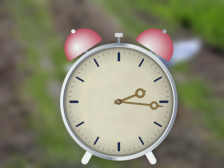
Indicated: 2 h 16 min
